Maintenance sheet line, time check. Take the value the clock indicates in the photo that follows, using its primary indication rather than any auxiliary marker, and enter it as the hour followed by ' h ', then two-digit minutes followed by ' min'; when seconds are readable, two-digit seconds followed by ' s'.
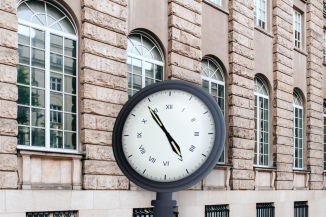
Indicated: 4 h 54 min
